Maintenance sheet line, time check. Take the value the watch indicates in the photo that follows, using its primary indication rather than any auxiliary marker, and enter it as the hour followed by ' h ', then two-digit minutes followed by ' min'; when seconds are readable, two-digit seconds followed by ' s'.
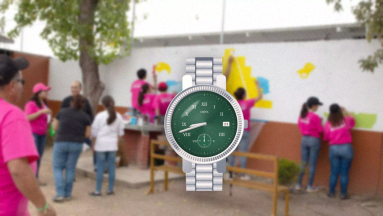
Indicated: 8 h 42 min
